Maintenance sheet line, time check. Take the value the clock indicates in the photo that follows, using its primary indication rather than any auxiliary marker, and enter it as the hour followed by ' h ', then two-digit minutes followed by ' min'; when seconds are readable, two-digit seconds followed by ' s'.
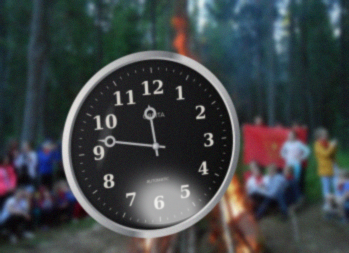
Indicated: 11 h 47 min
